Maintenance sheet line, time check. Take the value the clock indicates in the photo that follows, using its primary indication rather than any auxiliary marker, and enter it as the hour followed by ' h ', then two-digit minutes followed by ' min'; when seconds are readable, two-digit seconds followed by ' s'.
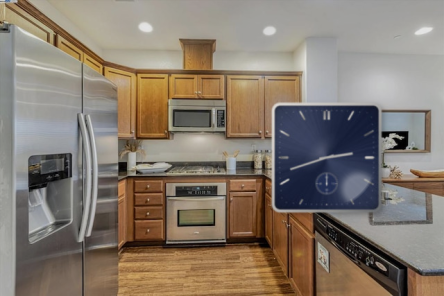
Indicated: 2 h 42 min
